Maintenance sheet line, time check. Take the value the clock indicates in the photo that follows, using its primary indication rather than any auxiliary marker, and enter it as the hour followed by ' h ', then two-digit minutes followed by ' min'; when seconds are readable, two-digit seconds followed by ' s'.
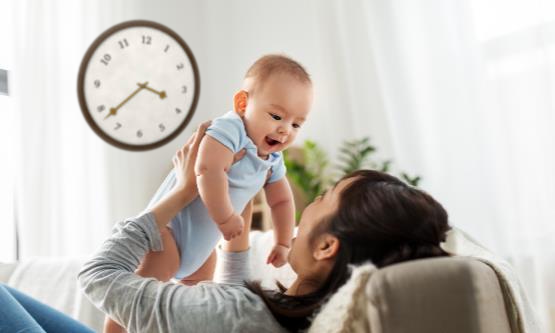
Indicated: 3 h 38 min
